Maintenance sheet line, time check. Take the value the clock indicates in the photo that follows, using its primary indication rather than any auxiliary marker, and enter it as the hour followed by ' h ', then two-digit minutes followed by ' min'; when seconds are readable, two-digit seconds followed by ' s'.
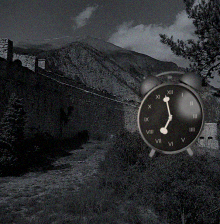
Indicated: 6 h 58 min
